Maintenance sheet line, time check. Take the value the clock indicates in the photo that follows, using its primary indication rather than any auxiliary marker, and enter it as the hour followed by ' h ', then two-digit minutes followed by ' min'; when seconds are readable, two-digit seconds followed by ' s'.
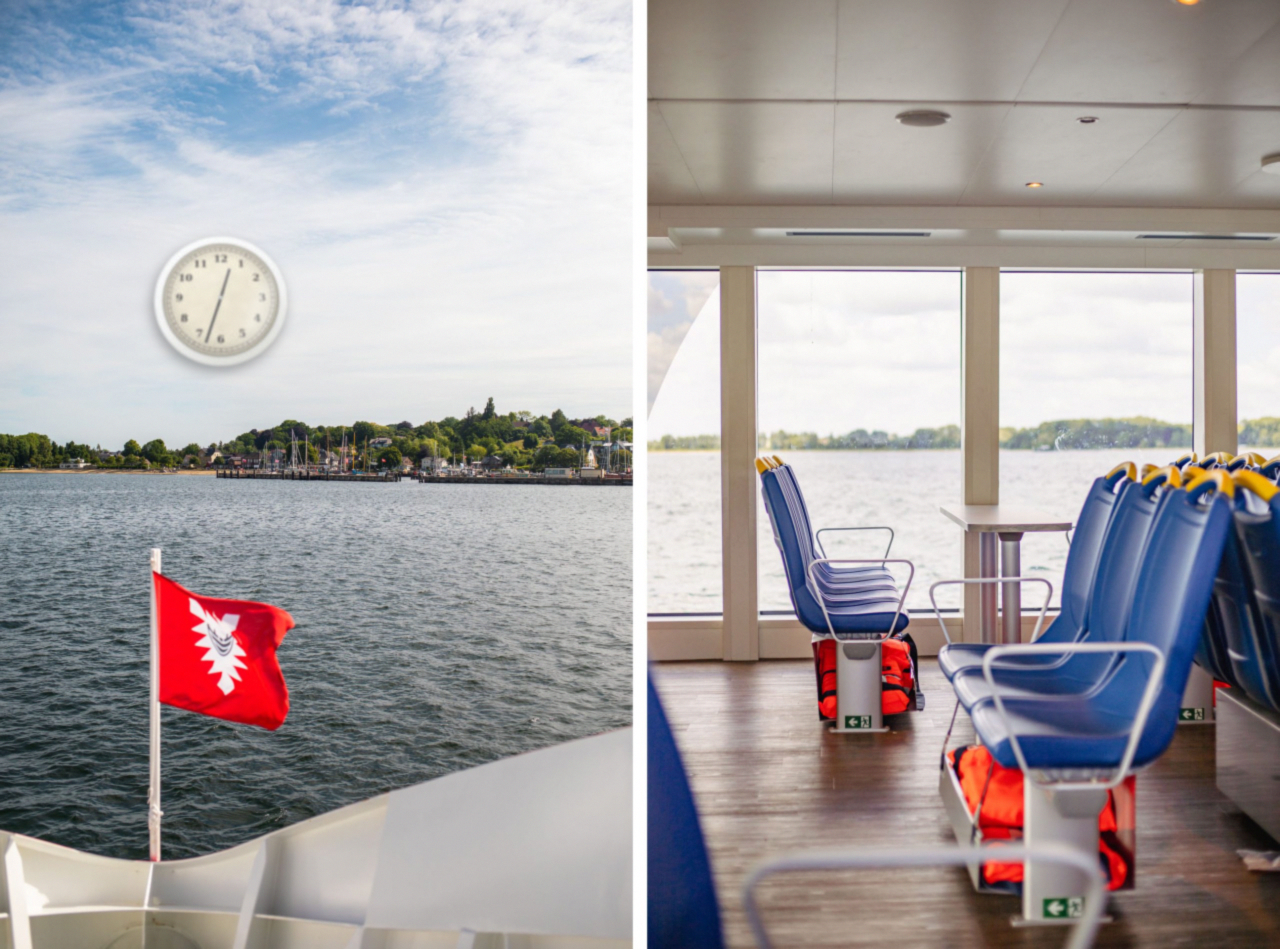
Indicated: 12 h 33 min
